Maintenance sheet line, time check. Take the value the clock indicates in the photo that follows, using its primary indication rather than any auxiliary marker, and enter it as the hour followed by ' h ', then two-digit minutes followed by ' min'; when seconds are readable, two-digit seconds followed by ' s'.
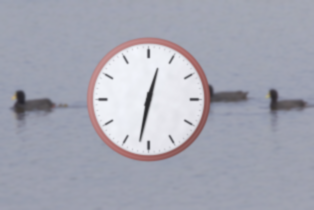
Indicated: 12 h 32 min
